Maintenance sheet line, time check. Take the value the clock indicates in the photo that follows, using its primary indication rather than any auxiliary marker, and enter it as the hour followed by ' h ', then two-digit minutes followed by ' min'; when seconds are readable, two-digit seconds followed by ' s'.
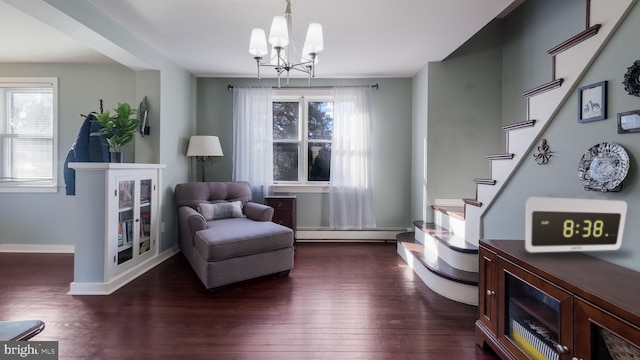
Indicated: 8 h 38 min
